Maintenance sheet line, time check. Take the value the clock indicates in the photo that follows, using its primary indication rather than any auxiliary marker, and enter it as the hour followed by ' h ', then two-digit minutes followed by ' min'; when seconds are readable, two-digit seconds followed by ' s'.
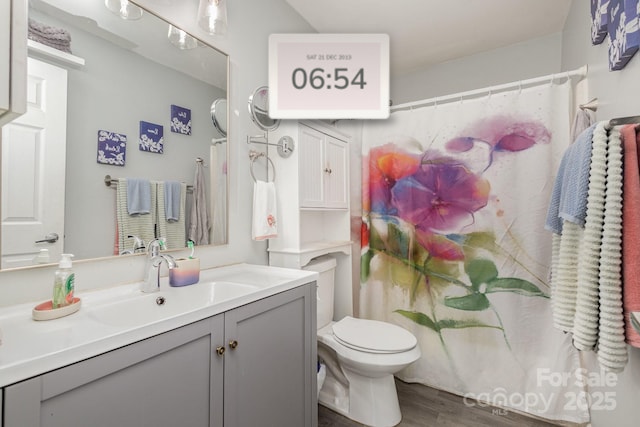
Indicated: 6 h 54 min
